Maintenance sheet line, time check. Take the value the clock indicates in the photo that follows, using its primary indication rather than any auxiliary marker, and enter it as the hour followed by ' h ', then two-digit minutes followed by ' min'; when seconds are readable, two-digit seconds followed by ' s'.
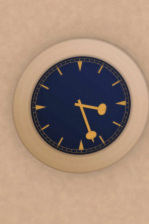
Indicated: 3 h 27 min
